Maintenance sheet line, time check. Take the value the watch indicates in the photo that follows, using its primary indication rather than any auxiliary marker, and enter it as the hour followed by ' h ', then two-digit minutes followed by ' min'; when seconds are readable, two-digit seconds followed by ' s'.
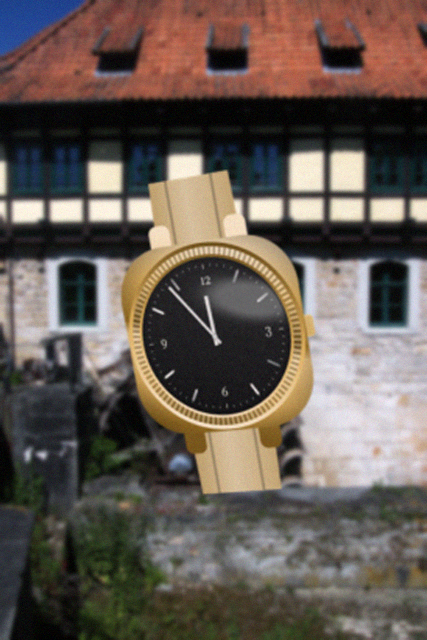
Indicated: 11 h 54 min
